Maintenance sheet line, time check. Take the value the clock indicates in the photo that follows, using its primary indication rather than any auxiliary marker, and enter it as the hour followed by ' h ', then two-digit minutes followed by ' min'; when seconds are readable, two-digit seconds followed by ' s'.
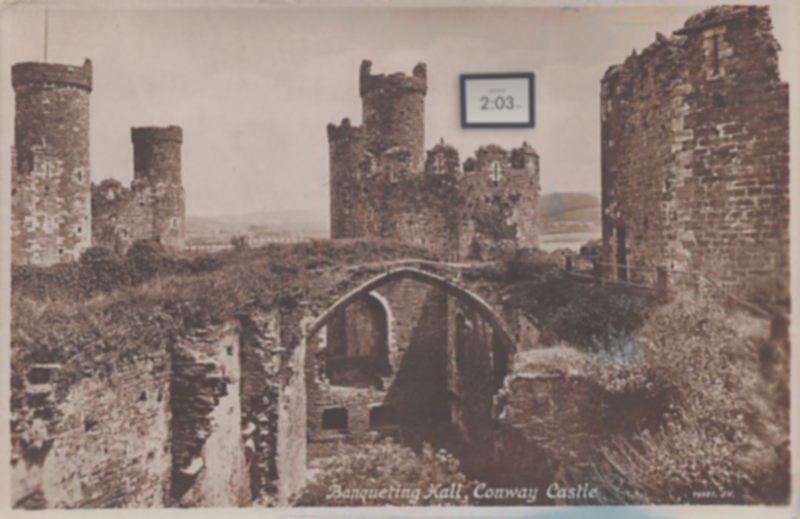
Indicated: 2 h 03 min
